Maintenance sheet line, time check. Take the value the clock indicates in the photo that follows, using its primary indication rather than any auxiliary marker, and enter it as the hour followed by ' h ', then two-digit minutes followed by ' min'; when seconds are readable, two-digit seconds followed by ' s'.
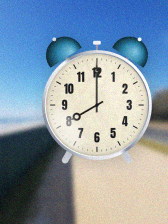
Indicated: 8 h 00 min
